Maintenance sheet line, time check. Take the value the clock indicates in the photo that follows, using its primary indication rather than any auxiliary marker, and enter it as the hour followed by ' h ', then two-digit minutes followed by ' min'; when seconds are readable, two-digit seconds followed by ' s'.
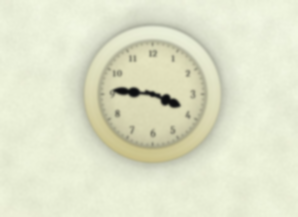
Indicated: 3 h 46 min
